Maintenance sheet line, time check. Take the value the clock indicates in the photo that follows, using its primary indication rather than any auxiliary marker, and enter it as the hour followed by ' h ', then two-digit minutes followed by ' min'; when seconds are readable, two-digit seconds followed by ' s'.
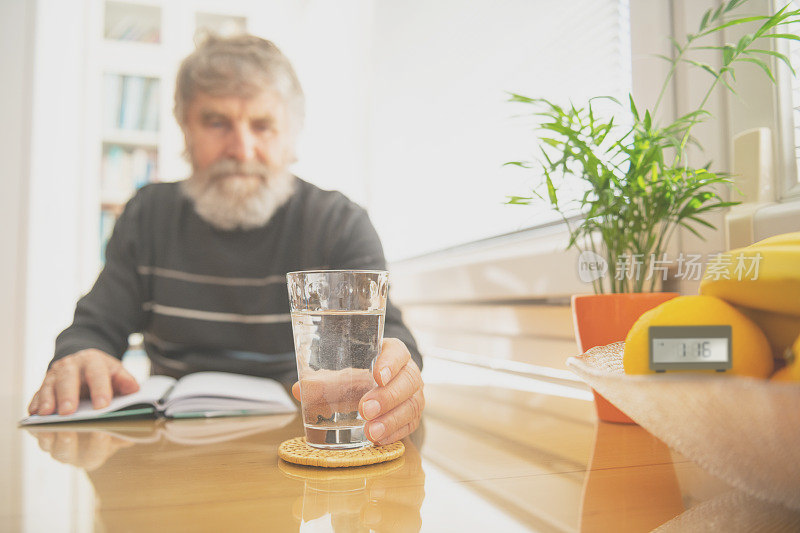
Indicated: 1 h 16 min
